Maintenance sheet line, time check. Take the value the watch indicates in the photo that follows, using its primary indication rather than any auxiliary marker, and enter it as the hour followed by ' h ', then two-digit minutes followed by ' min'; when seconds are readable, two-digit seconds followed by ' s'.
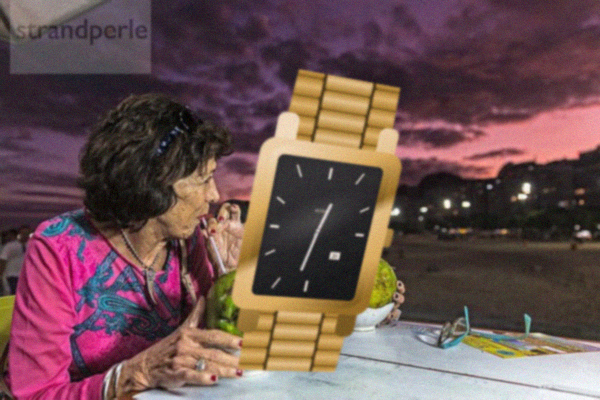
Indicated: 12 h 32 min
